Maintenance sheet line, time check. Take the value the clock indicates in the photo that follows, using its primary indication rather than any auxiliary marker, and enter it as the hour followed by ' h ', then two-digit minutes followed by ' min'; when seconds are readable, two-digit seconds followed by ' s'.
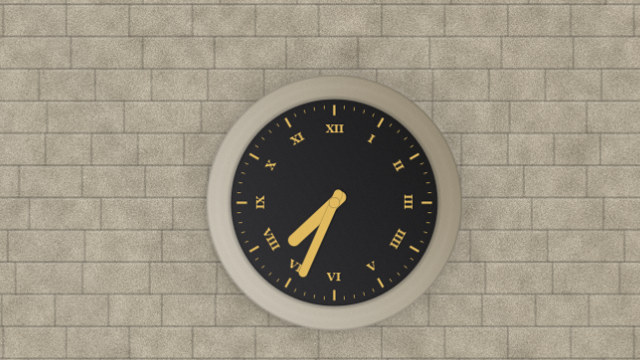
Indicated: 7 h 34 min
